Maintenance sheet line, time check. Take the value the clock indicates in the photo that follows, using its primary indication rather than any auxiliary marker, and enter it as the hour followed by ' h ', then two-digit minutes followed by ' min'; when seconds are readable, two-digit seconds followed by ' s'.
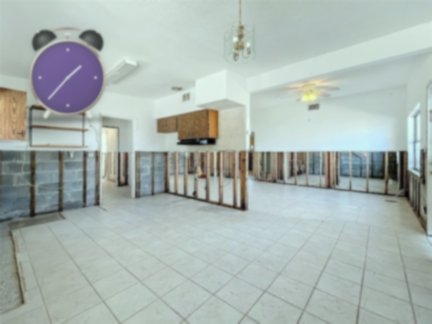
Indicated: 1 h 37 min
